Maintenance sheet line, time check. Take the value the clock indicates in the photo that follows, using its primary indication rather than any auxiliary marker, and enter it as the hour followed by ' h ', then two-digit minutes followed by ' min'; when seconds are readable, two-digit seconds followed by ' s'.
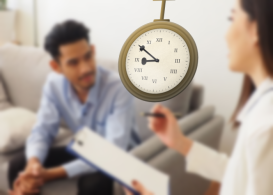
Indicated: 8 h 51 min
